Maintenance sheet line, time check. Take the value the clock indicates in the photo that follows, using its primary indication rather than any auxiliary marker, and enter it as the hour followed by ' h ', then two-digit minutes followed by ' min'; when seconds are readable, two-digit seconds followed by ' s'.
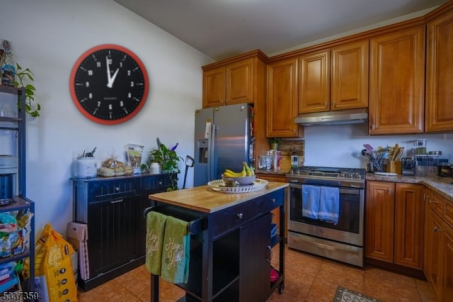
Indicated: 12 h 59 min
